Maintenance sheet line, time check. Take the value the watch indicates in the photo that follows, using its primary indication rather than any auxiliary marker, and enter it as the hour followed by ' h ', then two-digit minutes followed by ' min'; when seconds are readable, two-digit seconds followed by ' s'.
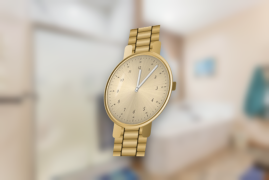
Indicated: 12 h 07 min
